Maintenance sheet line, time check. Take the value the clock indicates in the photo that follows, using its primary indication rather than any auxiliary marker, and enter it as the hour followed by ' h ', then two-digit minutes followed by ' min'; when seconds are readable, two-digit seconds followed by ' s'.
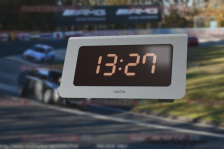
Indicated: 13 h 27 min
